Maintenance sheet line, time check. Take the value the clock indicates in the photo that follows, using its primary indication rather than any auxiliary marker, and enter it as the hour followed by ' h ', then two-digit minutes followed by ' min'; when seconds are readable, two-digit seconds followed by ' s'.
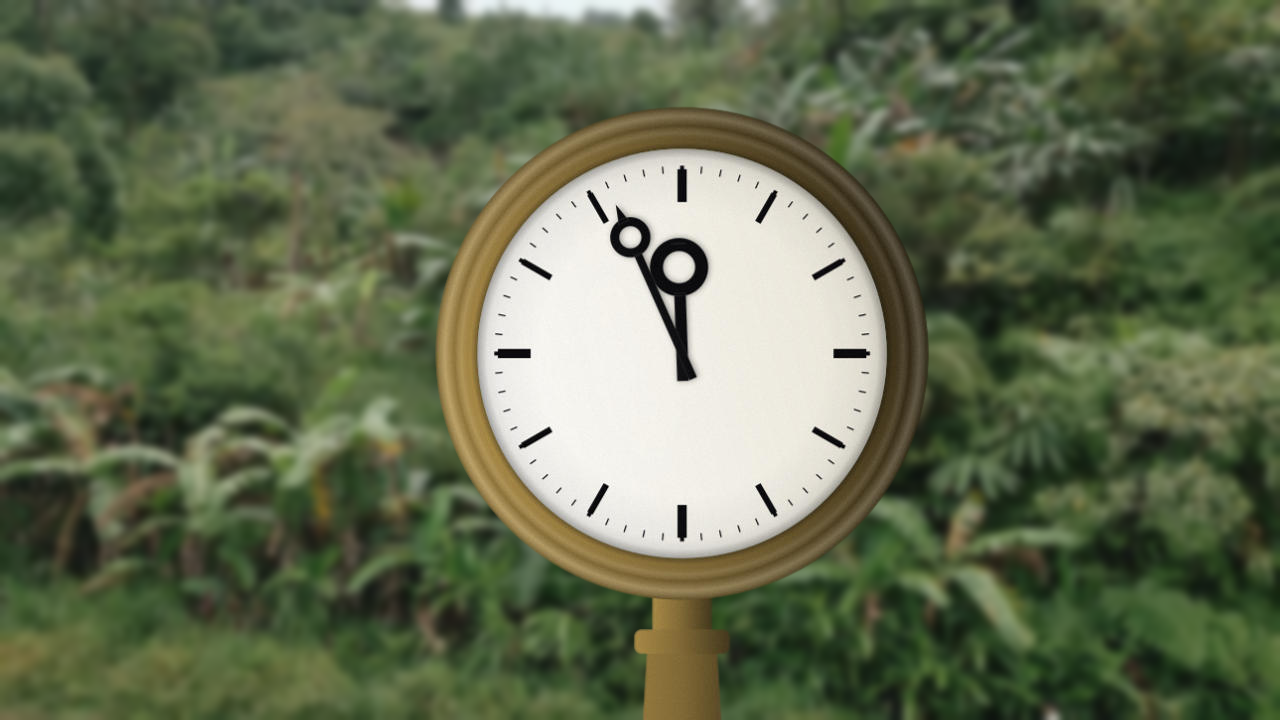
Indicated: 11 h 56 min
